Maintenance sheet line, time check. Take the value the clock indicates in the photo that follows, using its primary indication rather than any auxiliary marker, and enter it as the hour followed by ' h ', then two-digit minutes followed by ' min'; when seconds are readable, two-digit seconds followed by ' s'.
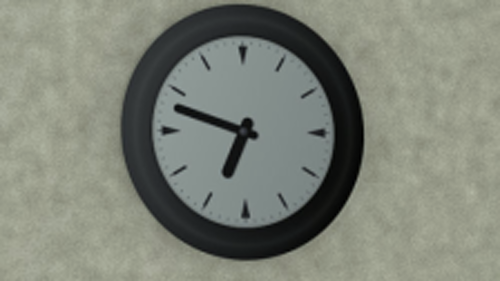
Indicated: 6 h 48 min
